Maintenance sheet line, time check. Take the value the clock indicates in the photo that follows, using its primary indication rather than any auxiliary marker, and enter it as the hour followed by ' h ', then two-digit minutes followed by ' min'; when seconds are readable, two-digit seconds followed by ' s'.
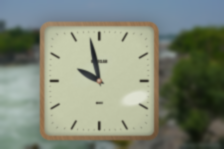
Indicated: 9 h 58 min
